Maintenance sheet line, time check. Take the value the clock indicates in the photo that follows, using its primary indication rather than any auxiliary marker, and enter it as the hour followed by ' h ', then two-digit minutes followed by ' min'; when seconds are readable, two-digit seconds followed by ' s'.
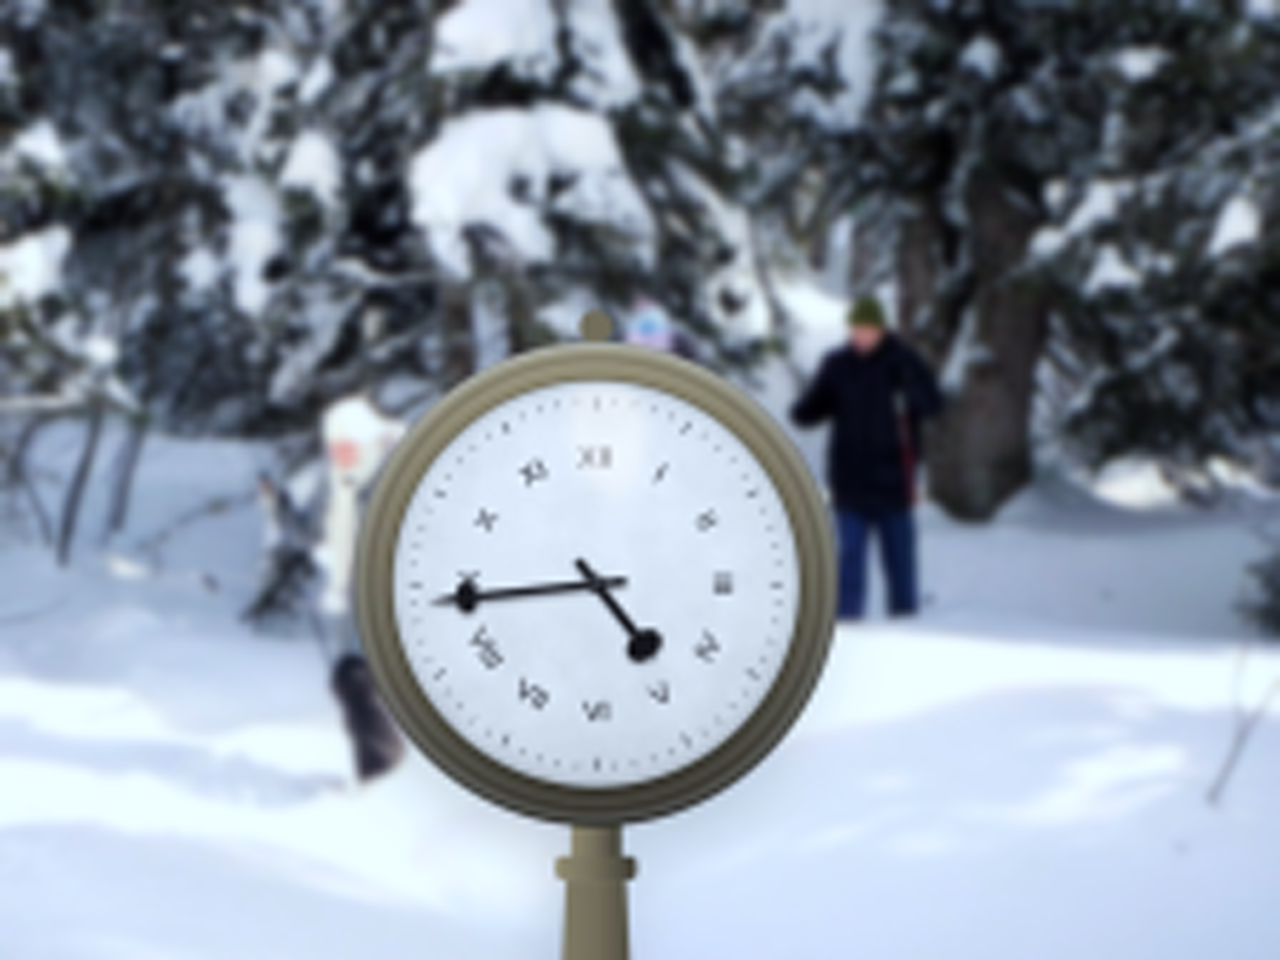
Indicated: 4 h 44 min
